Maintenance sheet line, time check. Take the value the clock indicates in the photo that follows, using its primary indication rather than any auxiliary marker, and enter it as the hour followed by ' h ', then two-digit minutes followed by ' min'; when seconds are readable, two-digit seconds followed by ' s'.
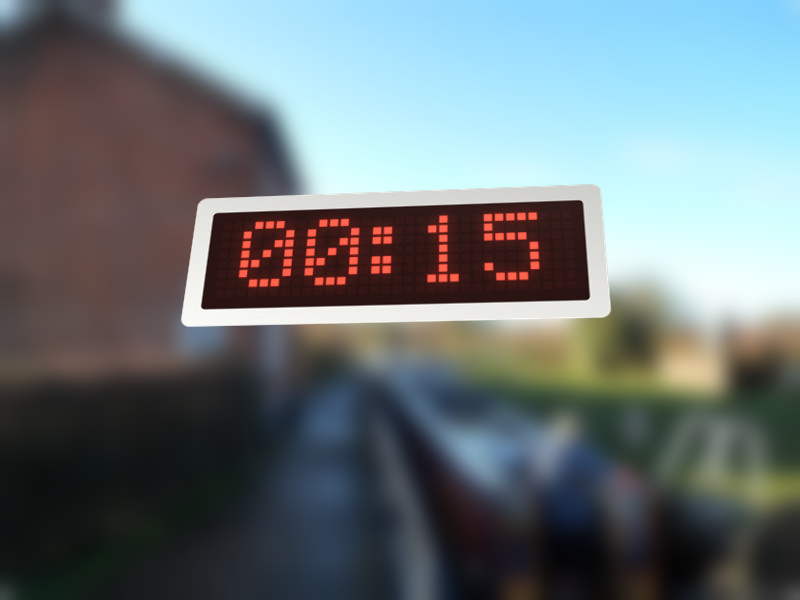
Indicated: 0 h 15 min
